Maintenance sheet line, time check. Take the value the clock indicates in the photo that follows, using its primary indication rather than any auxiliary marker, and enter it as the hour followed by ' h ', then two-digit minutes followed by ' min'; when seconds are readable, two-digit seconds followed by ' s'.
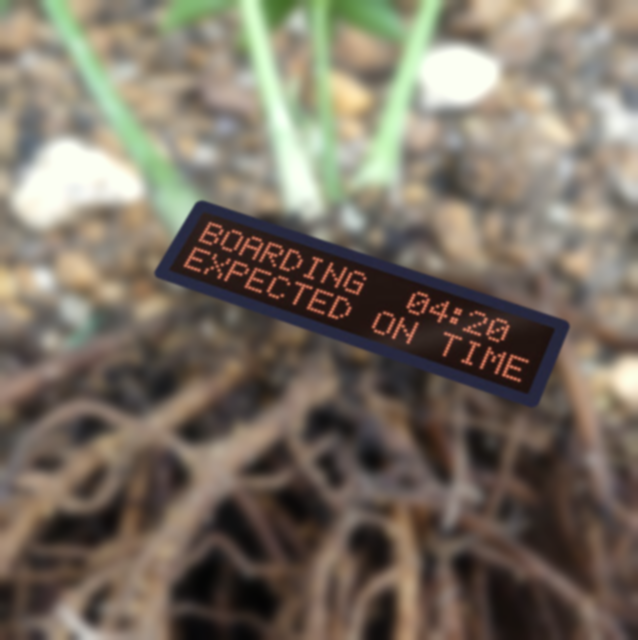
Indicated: 4 h 20 min
